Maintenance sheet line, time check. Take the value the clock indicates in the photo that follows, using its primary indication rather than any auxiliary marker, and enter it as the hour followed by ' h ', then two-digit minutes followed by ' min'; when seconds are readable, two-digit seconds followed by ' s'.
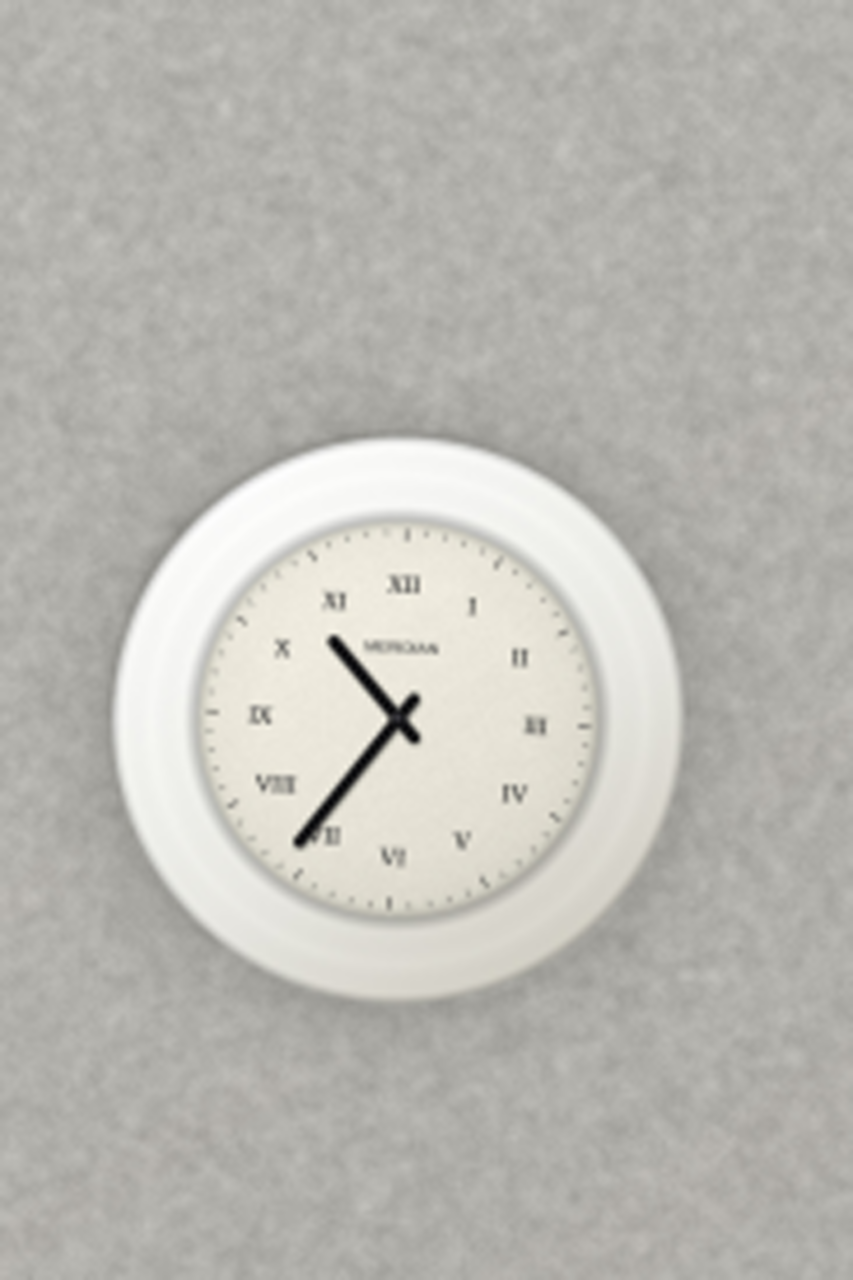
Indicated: 10 h 36 min
